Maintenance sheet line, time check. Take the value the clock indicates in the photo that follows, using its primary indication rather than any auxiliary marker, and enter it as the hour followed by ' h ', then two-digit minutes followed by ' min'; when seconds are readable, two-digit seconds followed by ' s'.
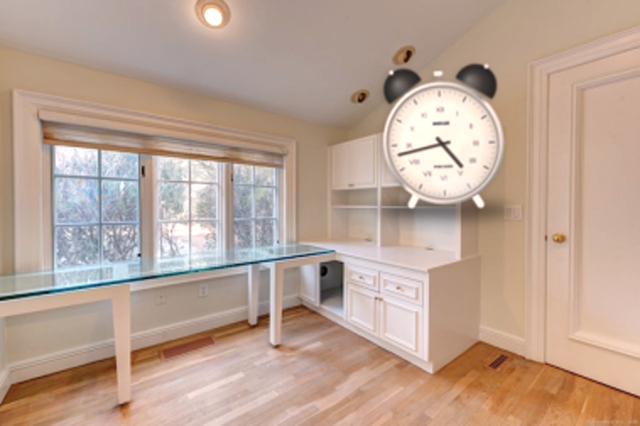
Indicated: 4 h 43 min
